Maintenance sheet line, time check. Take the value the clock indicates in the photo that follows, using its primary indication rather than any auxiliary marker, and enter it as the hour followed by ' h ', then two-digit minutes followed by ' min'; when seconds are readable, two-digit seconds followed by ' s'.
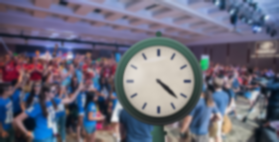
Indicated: 4 h 22 min
